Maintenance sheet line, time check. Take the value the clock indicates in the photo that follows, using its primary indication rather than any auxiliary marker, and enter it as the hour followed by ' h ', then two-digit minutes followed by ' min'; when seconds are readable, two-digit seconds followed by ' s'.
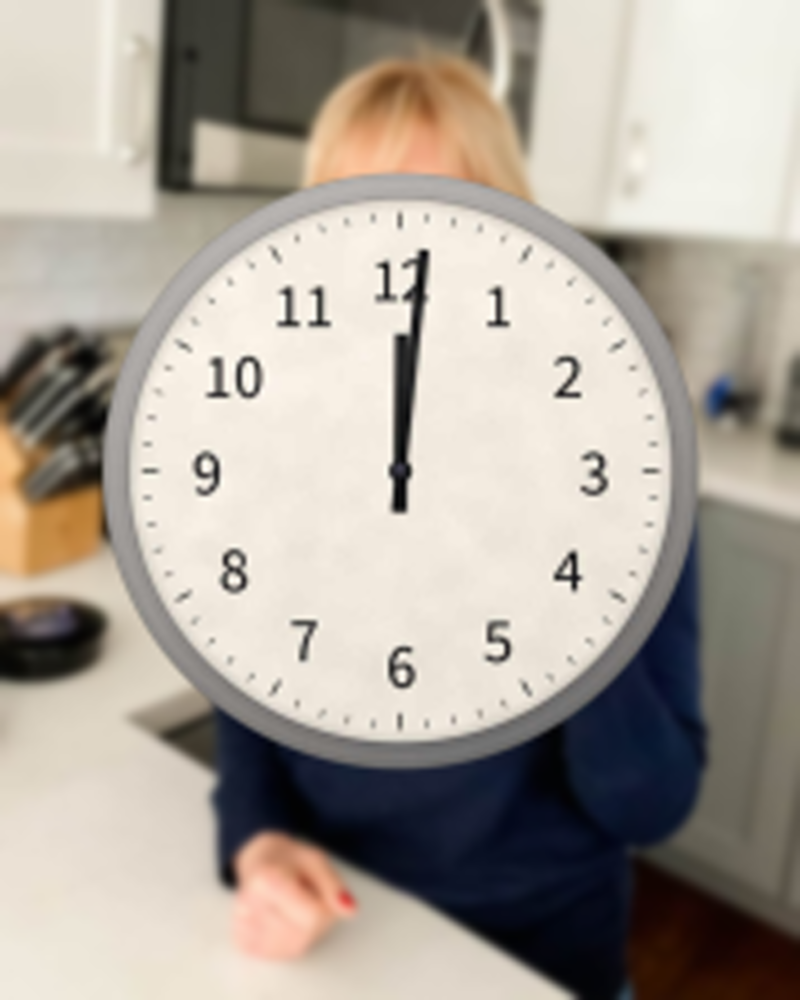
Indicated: 12 h 01 min
